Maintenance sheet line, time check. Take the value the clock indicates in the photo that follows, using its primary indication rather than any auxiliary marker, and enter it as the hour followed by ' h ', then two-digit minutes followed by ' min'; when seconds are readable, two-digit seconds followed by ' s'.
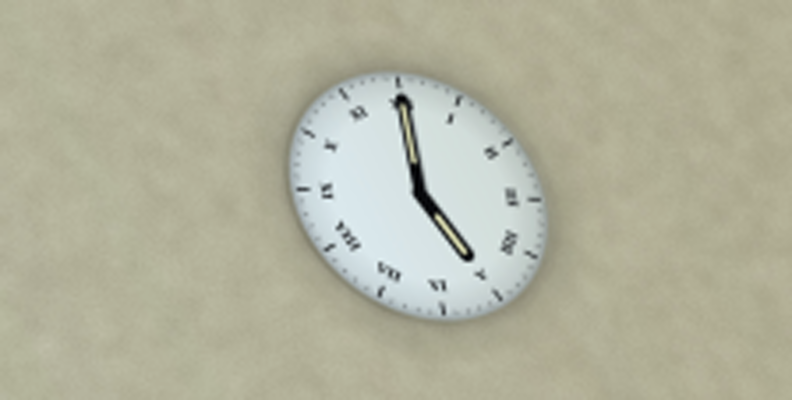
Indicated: 5 h 00 min
